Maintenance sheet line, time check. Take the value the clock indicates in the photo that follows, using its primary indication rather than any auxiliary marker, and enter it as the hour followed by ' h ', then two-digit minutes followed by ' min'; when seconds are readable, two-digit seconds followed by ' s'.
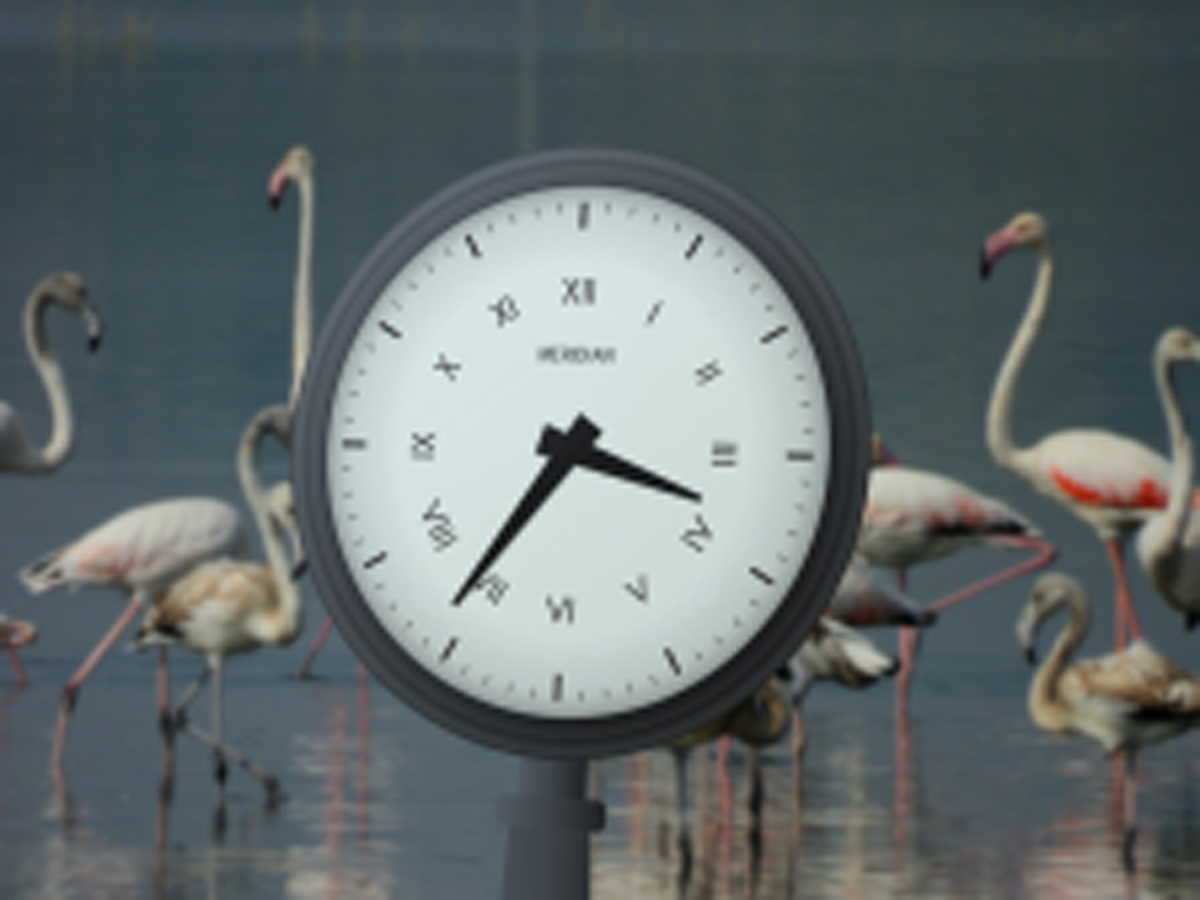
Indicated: 3 h 36 min
